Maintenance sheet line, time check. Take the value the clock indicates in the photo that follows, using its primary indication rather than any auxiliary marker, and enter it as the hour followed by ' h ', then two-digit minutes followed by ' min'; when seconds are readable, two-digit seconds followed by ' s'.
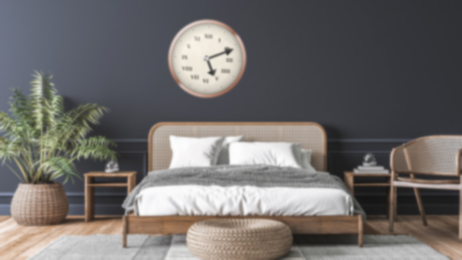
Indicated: 5 h 11 min
